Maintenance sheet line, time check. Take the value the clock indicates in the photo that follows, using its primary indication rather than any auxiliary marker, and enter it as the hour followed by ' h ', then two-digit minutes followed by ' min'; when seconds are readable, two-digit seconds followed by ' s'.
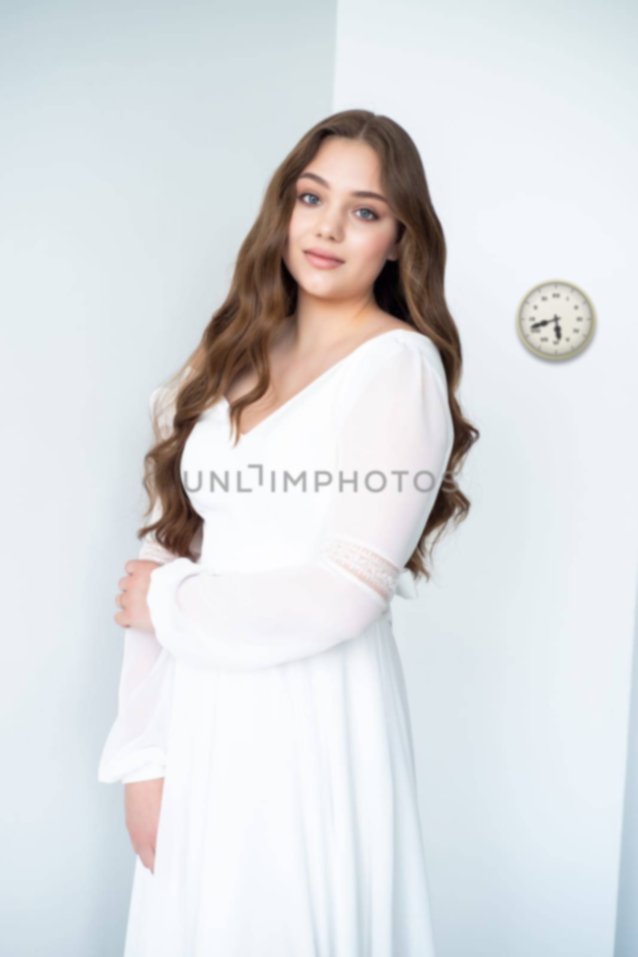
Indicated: 5 h 42 min
